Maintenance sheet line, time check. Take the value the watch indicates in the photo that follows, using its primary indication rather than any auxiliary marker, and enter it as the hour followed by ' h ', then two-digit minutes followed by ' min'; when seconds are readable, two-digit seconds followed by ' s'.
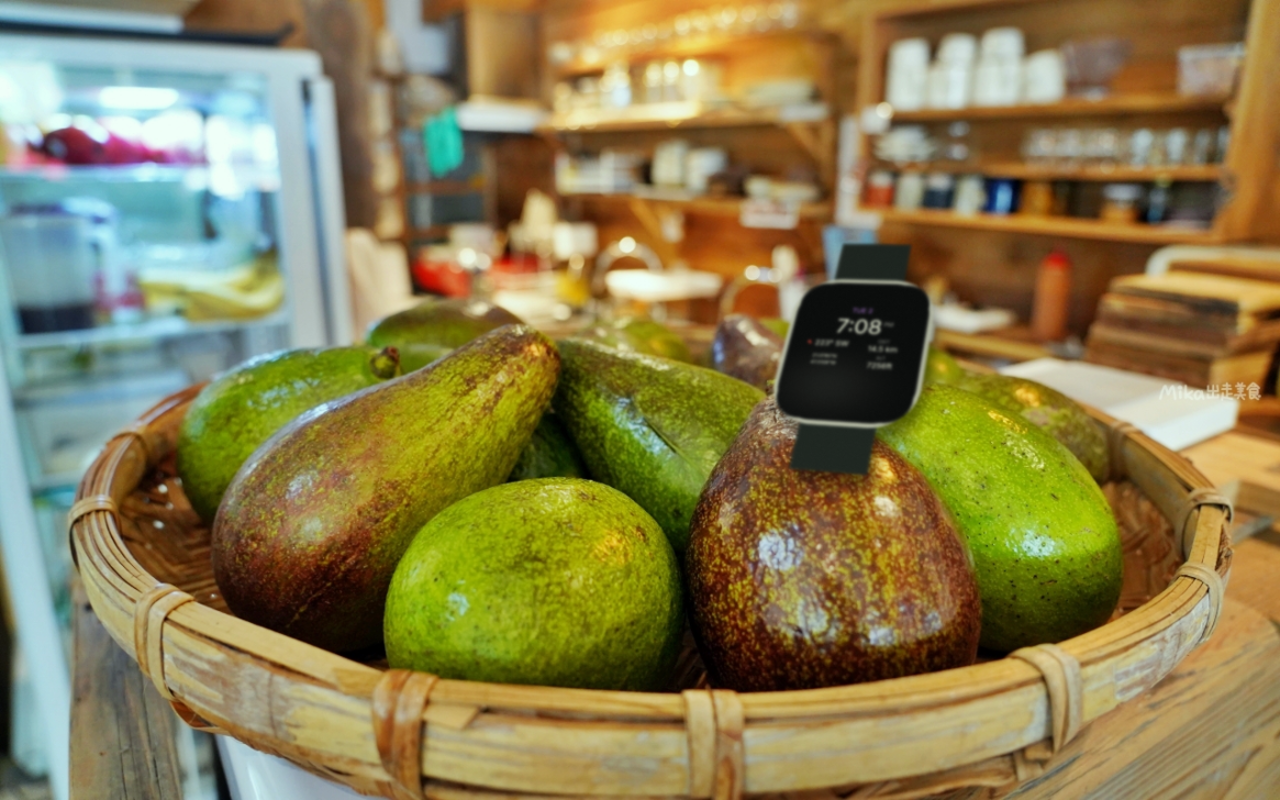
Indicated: 7 h 08 min
